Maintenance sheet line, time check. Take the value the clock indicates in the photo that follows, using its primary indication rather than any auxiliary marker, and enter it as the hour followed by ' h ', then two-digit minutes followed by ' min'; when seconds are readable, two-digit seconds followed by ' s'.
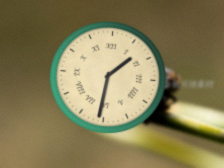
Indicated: 1 h 31 min
